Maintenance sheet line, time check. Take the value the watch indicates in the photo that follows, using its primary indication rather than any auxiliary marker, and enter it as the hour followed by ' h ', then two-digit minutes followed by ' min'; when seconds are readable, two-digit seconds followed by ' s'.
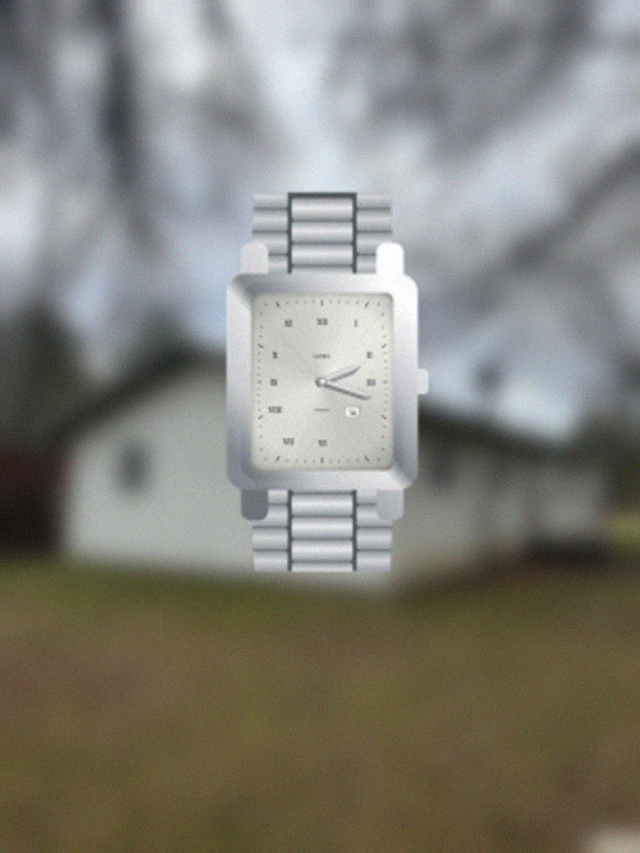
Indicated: 2 h 18 min
